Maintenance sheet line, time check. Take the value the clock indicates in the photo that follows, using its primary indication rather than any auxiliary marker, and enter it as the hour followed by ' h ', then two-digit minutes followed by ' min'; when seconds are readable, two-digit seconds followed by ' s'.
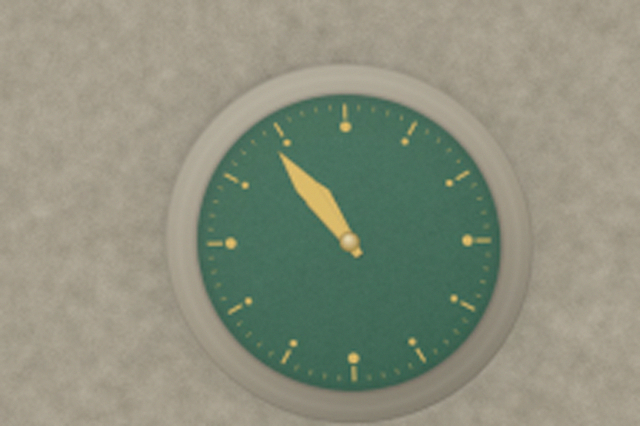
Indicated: 10 h 54 min
